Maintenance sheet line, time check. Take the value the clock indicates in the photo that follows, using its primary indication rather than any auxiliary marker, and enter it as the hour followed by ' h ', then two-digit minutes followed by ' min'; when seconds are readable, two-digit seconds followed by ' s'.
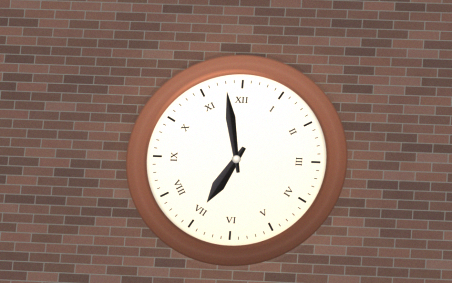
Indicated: 6 h 58 min
